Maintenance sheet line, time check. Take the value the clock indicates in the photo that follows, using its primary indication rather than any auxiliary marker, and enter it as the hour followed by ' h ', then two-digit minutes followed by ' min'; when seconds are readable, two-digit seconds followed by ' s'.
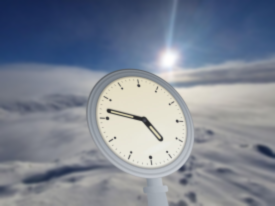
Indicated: 4 h 47 min
